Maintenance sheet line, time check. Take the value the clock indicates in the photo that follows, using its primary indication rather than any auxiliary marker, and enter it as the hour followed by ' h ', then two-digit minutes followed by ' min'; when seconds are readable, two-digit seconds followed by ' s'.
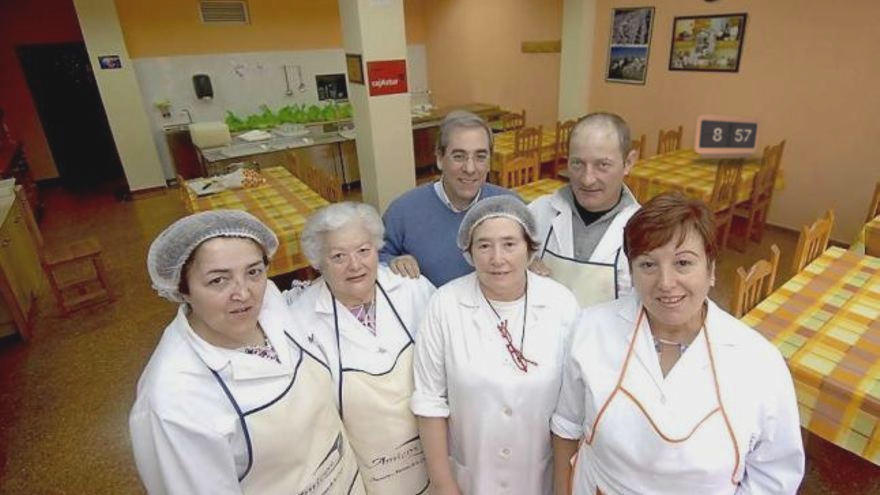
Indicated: 8 h 57 min
